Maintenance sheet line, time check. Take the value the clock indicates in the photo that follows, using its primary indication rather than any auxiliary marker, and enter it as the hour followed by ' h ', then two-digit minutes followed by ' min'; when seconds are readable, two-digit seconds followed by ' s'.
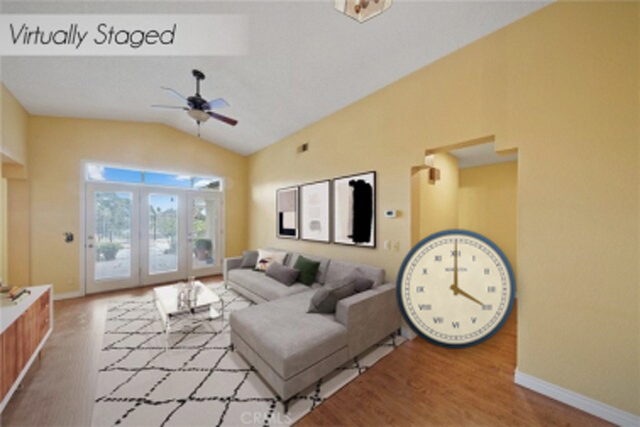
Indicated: 4 h 00 min
